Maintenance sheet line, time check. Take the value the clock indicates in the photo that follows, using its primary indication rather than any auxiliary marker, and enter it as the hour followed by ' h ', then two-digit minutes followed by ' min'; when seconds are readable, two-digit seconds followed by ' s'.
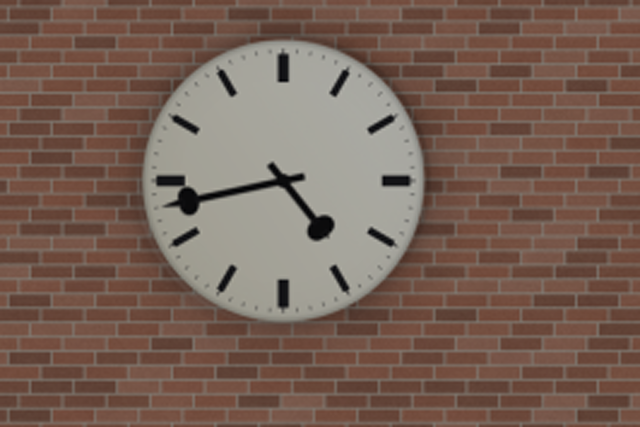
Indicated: 4 h 43 min
